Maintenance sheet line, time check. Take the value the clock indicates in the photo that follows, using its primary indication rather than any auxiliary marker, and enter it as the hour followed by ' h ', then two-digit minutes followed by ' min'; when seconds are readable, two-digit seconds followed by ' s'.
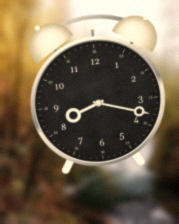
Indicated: 8 h 18 min
